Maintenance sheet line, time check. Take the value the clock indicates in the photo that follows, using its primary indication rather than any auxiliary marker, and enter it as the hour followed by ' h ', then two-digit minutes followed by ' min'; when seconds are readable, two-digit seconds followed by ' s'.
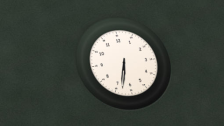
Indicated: 6 h 33 min
